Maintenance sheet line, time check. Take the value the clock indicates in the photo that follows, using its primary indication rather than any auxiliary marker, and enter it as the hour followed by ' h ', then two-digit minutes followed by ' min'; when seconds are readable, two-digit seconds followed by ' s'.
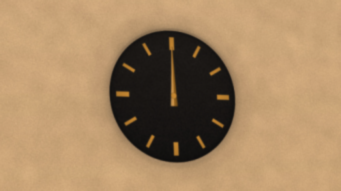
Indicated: 12 h 00 min
